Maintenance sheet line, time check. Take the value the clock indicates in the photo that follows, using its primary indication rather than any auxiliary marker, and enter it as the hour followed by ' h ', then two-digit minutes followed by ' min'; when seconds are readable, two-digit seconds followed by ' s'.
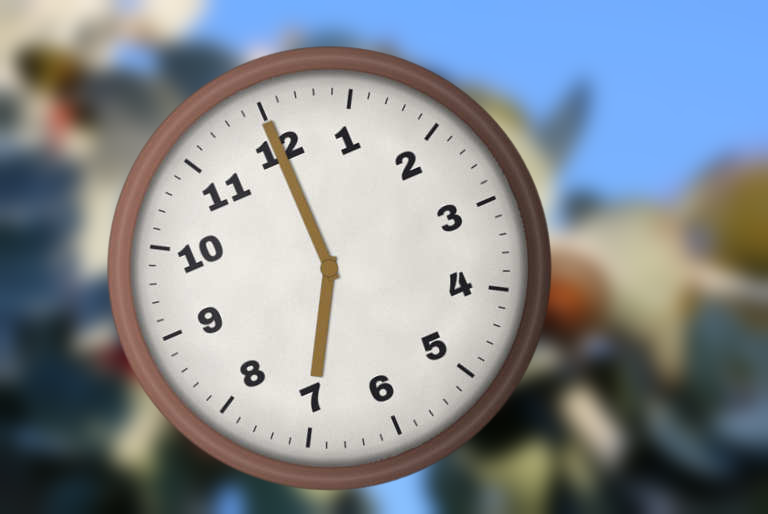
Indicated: 7 h 00 min
